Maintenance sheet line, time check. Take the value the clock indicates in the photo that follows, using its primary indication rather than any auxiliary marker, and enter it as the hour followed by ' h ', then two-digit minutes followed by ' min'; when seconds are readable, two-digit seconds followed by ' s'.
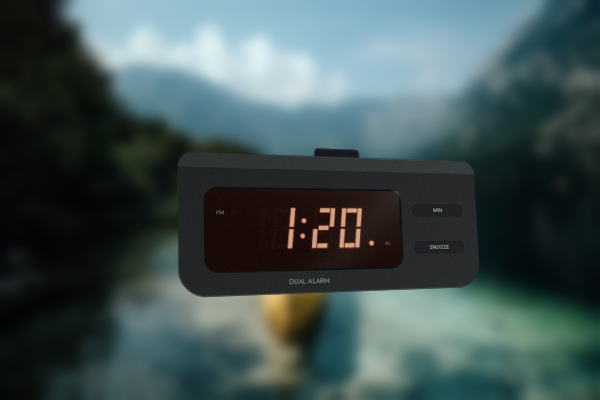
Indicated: 1 h 20 min
